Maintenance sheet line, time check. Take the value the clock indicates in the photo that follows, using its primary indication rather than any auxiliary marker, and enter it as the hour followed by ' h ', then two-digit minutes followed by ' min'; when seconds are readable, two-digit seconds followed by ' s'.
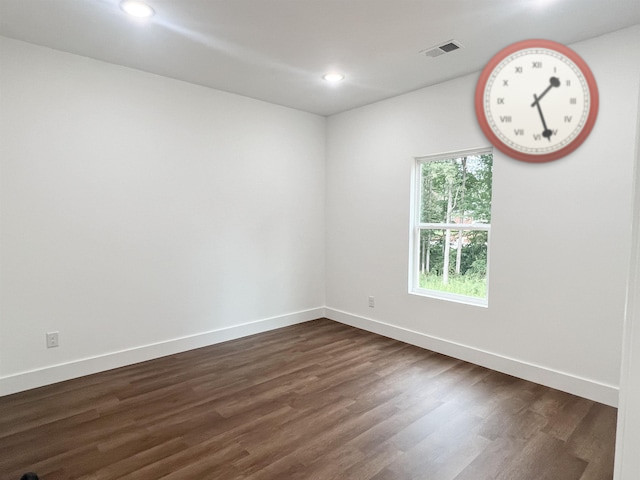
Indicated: 1 h 27 min
